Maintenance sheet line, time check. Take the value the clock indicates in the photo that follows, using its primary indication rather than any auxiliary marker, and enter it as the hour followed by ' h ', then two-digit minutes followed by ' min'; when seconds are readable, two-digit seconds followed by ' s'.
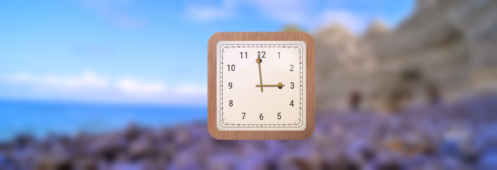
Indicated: 2 h 59 min
